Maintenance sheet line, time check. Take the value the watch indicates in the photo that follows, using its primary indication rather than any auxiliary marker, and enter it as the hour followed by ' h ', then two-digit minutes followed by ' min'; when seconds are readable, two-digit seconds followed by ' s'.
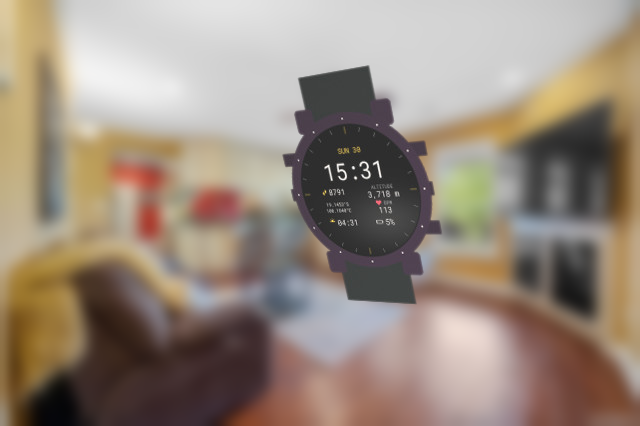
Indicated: 15 h 31 min
